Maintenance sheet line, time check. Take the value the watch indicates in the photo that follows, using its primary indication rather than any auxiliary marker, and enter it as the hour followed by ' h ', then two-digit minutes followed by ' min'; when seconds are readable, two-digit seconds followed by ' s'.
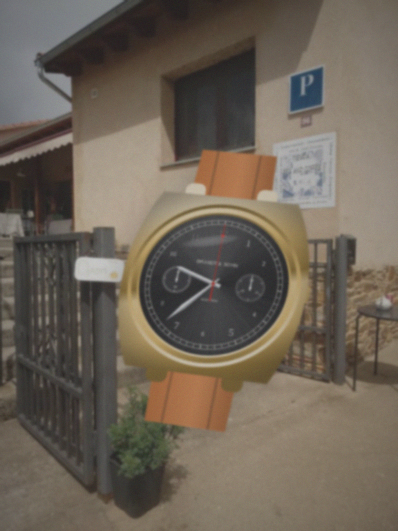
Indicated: 9 h 37 min
